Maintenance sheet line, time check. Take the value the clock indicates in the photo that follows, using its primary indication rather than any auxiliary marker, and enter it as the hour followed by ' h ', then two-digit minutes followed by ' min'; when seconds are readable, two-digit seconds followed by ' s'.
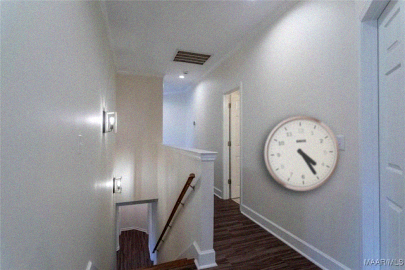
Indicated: 4 h 25 min
